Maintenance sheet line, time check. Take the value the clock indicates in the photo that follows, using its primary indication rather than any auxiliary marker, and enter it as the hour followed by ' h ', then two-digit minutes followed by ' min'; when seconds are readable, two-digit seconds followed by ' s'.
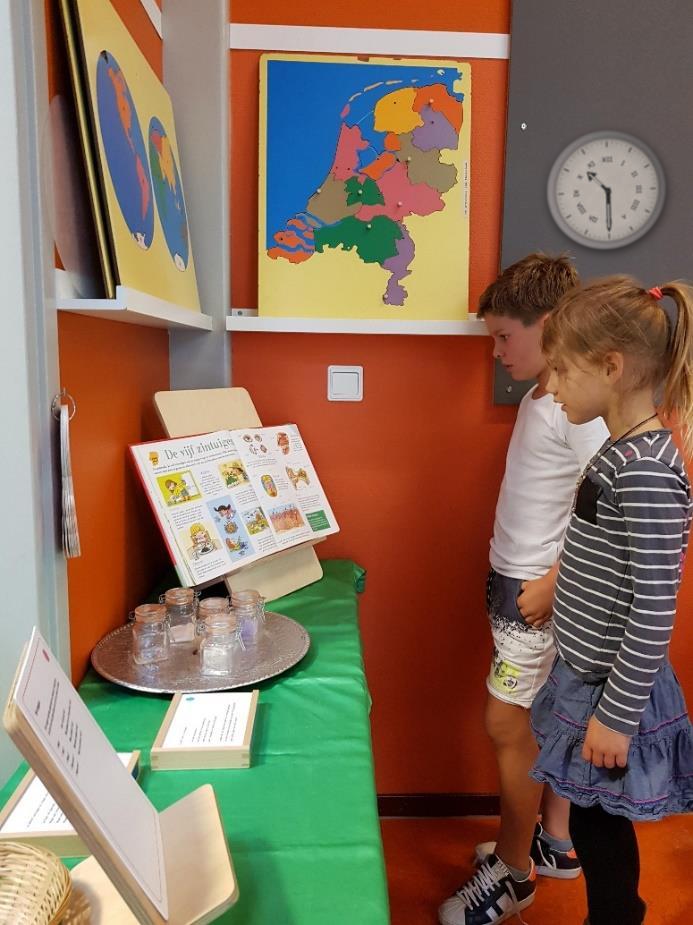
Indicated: 10 h 30 min
